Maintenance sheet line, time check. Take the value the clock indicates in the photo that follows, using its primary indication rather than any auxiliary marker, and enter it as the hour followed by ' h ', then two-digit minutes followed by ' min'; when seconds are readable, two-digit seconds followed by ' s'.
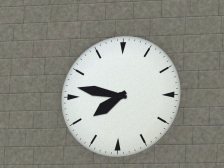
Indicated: 7 h 47 min
